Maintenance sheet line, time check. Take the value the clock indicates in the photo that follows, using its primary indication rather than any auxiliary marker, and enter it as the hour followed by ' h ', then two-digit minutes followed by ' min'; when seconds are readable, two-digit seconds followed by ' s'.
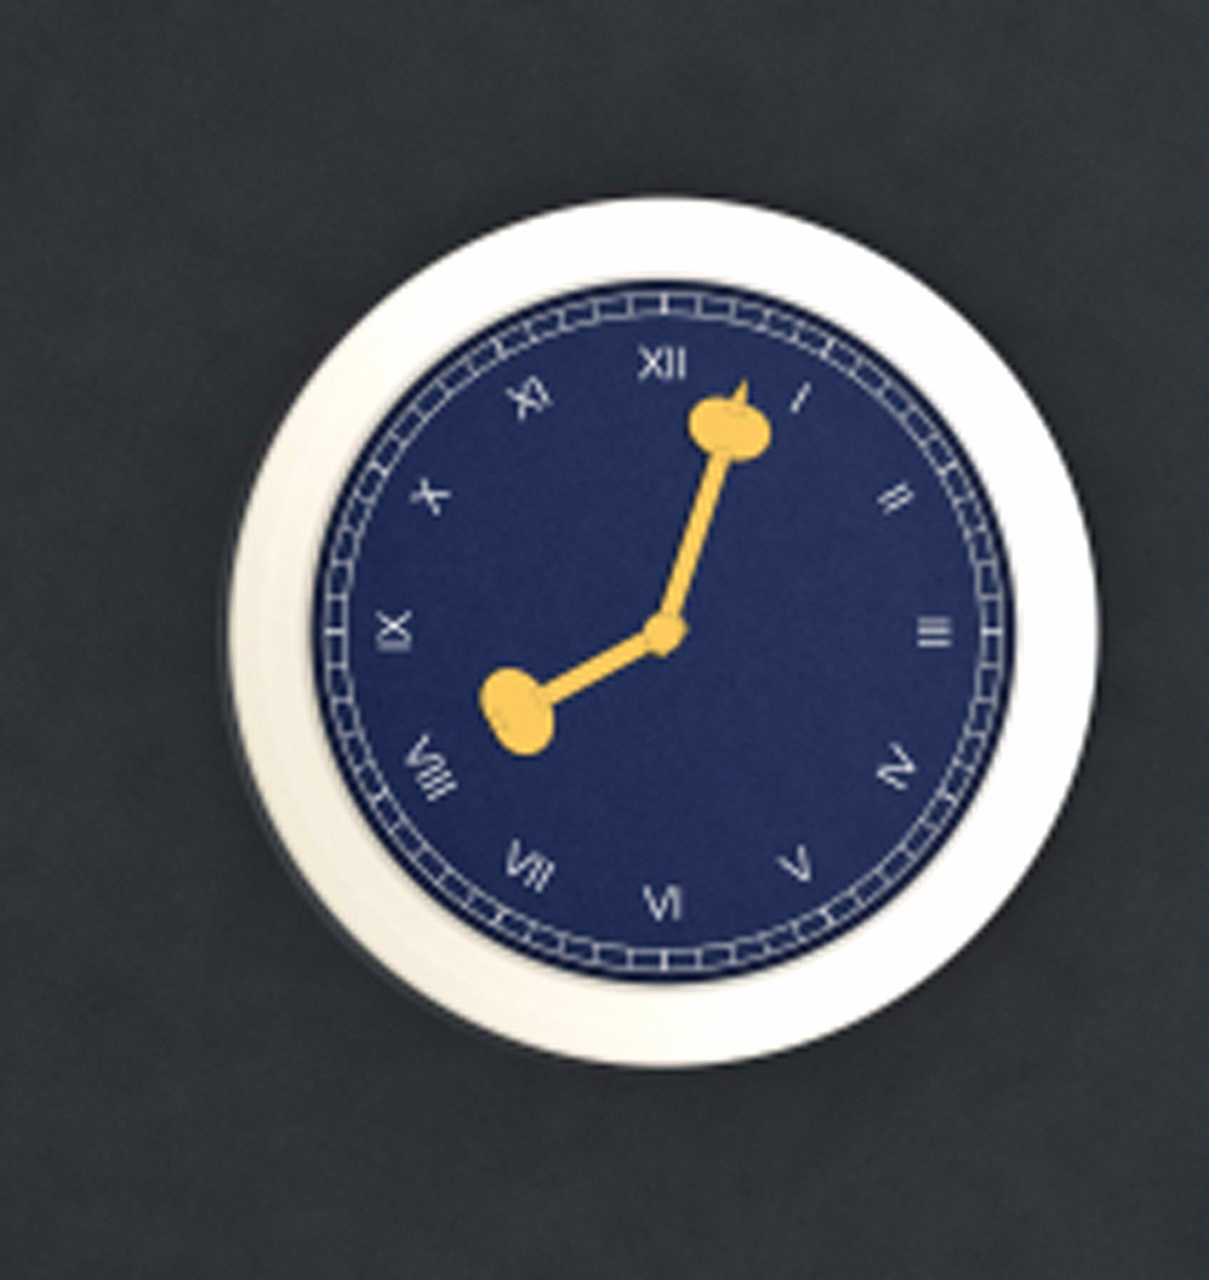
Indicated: 8 h 03 min
